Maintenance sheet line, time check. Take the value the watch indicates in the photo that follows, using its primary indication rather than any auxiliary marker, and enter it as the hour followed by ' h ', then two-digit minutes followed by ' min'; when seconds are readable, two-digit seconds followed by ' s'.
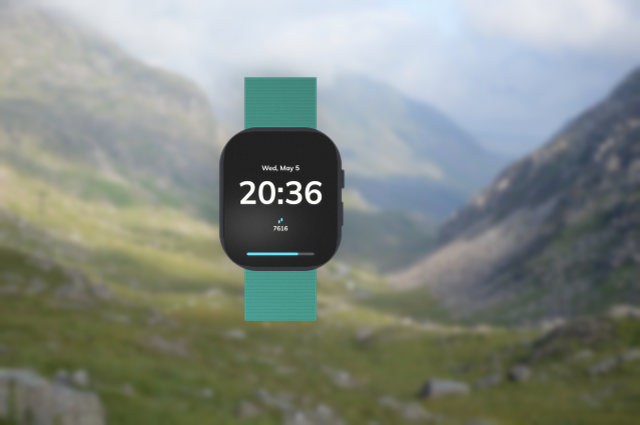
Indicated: 20 h 36 min
